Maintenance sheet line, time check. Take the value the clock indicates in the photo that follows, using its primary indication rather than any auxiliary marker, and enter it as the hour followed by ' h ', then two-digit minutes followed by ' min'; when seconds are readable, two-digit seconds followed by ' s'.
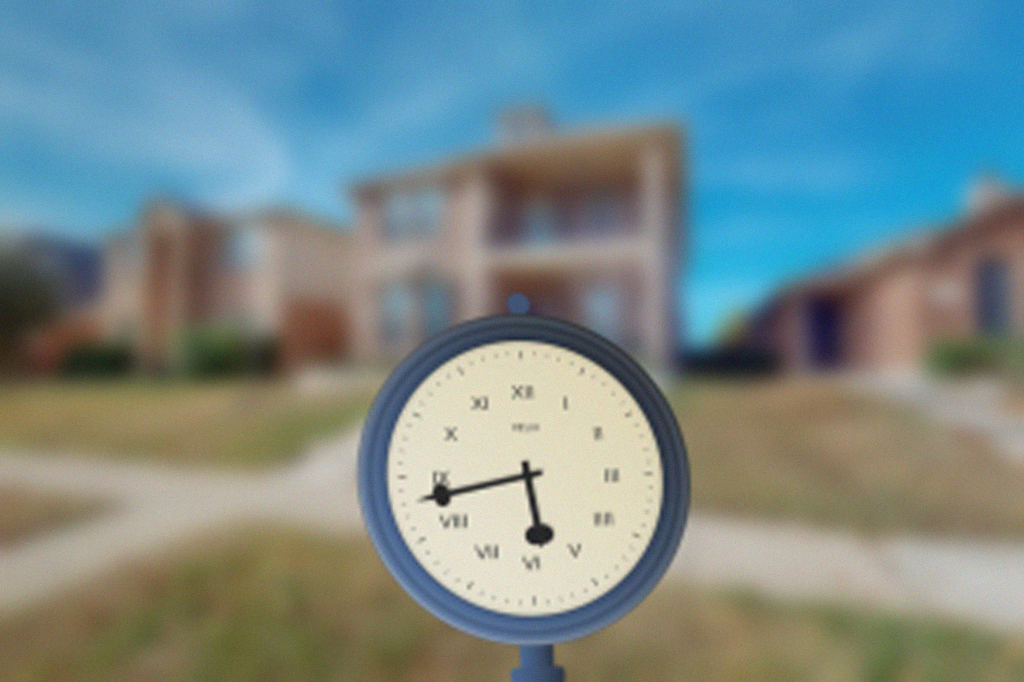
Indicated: 5 h 43 min
